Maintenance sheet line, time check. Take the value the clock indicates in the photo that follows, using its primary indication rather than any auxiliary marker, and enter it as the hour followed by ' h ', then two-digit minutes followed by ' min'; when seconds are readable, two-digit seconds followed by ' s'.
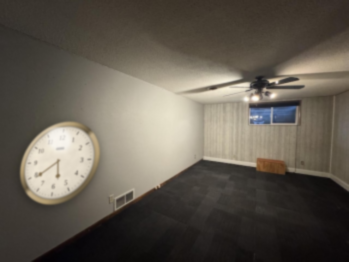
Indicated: 5 h 39 min
